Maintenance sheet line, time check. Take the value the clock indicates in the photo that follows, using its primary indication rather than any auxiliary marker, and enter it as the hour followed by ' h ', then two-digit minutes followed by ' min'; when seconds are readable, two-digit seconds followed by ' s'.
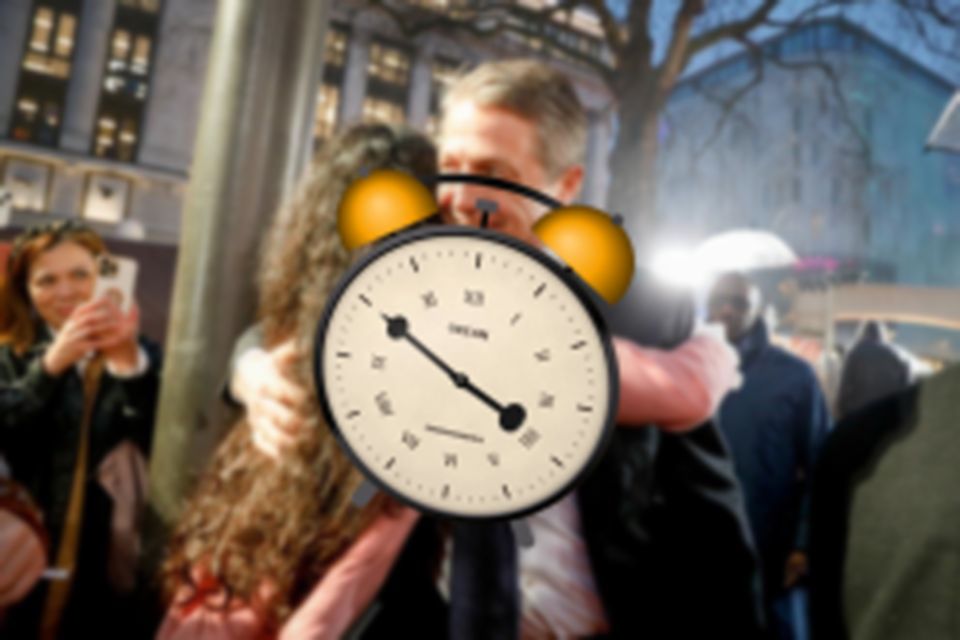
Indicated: 3 h 50 min
